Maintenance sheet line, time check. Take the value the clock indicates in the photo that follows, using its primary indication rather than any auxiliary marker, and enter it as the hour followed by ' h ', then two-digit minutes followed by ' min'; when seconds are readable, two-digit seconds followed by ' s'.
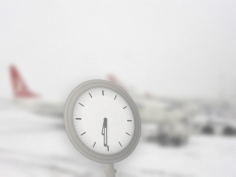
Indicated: 6 h 31 min
